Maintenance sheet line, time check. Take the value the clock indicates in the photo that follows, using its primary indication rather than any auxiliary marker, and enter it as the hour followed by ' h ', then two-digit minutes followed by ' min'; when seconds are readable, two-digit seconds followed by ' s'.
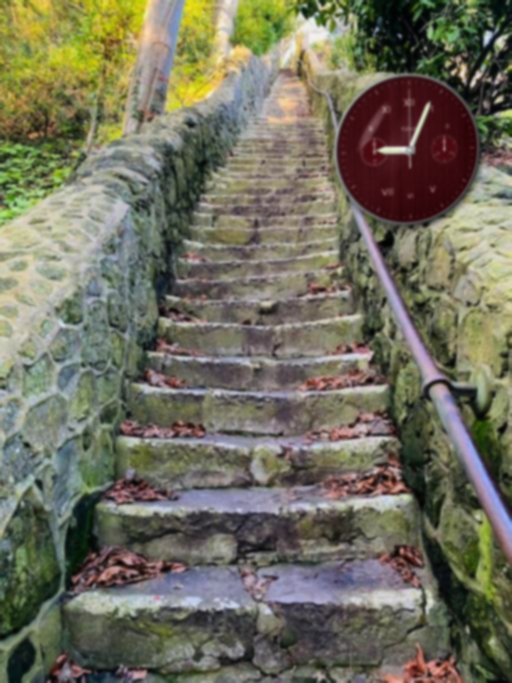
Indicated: 9 h 04 min
